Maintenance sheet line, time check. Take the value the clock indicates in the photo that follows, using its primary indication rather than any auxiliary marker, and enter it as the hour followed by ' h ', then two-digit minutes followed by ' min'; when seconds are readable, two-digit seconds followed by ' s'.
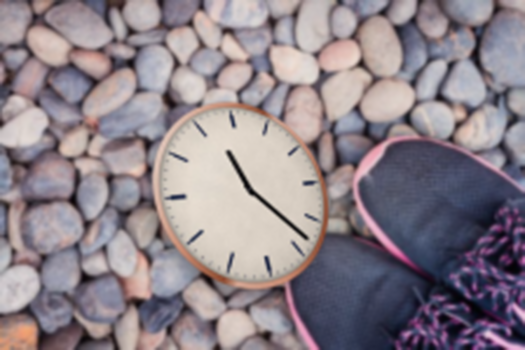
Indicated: 11 h 23 min
